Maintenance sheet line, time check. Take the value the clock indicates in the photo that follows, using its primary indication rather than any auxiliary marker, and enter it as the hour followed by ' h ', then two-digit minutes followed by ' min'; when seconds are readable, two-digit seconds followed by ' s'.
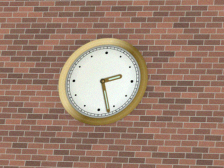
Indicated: 2 h 27 min
